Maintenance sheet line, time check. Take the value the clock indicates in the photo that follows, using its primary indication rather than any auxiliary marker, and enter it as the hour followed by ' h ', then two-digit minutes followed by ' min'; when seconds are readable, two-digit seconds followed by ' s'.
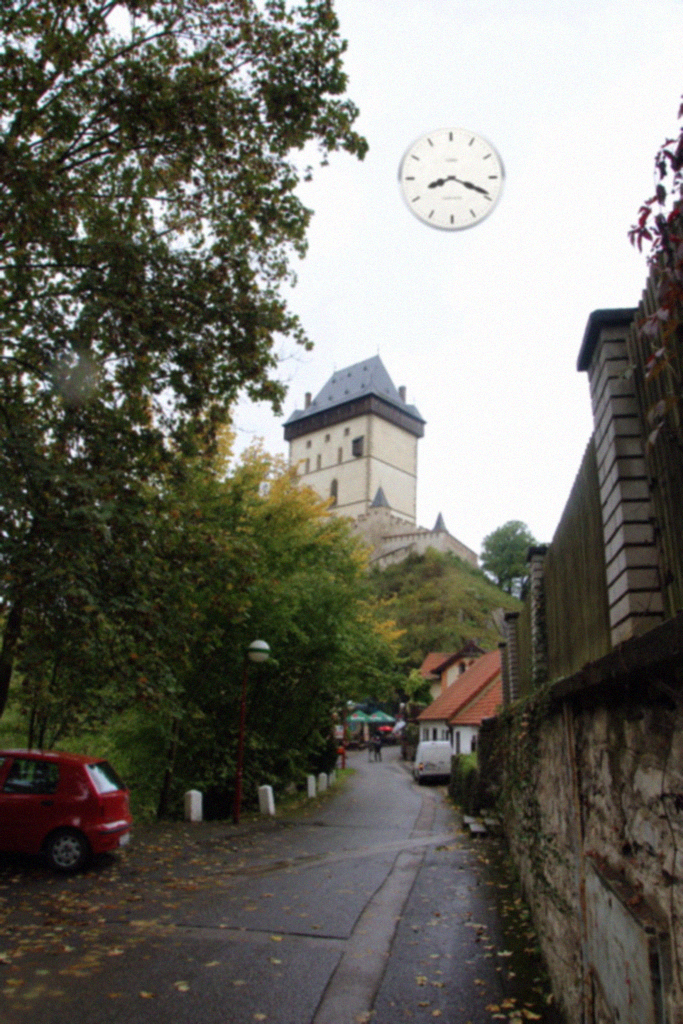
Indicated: 8 h 19 min
